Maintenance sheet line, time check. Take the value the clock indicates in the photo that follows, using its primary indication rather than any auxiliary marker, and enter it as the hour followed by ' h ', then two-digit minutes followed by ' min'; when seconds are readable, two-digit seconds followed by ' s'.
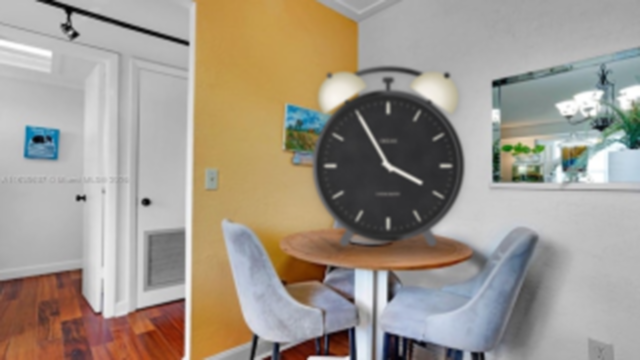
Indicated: 3 h 55 min
